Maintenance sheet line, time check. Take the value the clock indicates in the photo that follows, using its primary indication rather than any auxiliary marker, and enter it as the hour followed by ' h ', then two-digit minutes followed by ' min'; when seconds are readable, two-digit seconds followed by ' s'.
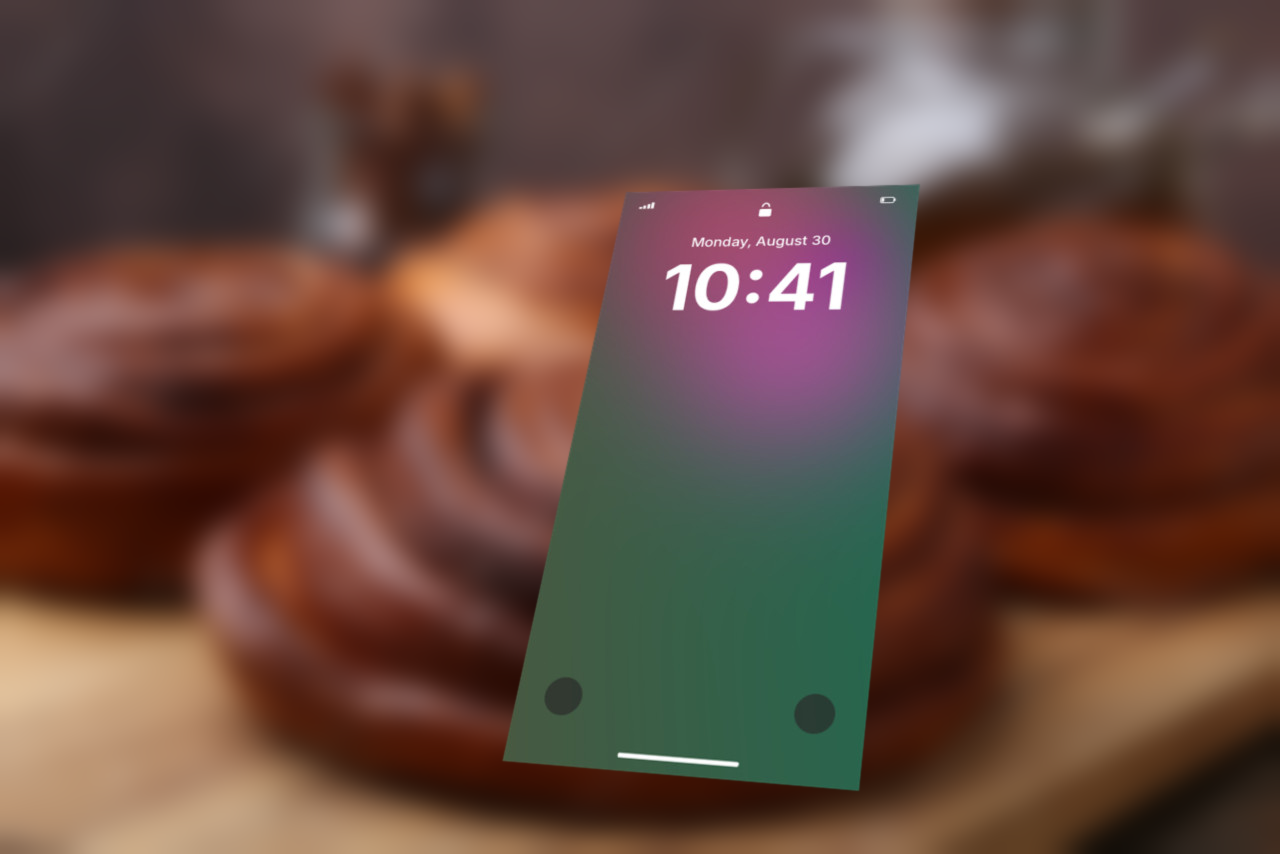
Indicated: 10 h 41 min
